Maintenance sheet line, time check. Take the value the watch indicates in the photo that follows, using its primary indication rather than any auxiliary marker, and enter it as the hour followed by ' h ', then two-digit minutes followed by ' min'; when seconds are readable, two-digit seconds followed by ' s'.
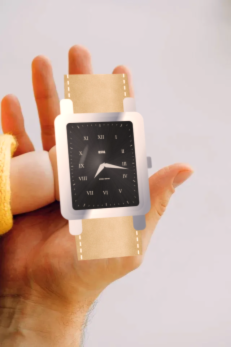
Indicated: 7 h 17 min
